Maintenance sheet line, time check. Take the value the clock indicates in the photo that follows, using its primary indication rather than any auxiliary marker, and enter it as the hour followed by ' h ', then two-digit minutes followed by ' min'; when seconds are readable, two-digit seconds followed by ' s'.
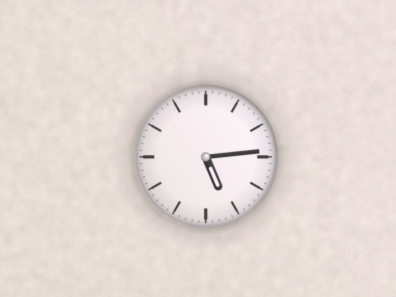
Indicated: 5 h 14 min
